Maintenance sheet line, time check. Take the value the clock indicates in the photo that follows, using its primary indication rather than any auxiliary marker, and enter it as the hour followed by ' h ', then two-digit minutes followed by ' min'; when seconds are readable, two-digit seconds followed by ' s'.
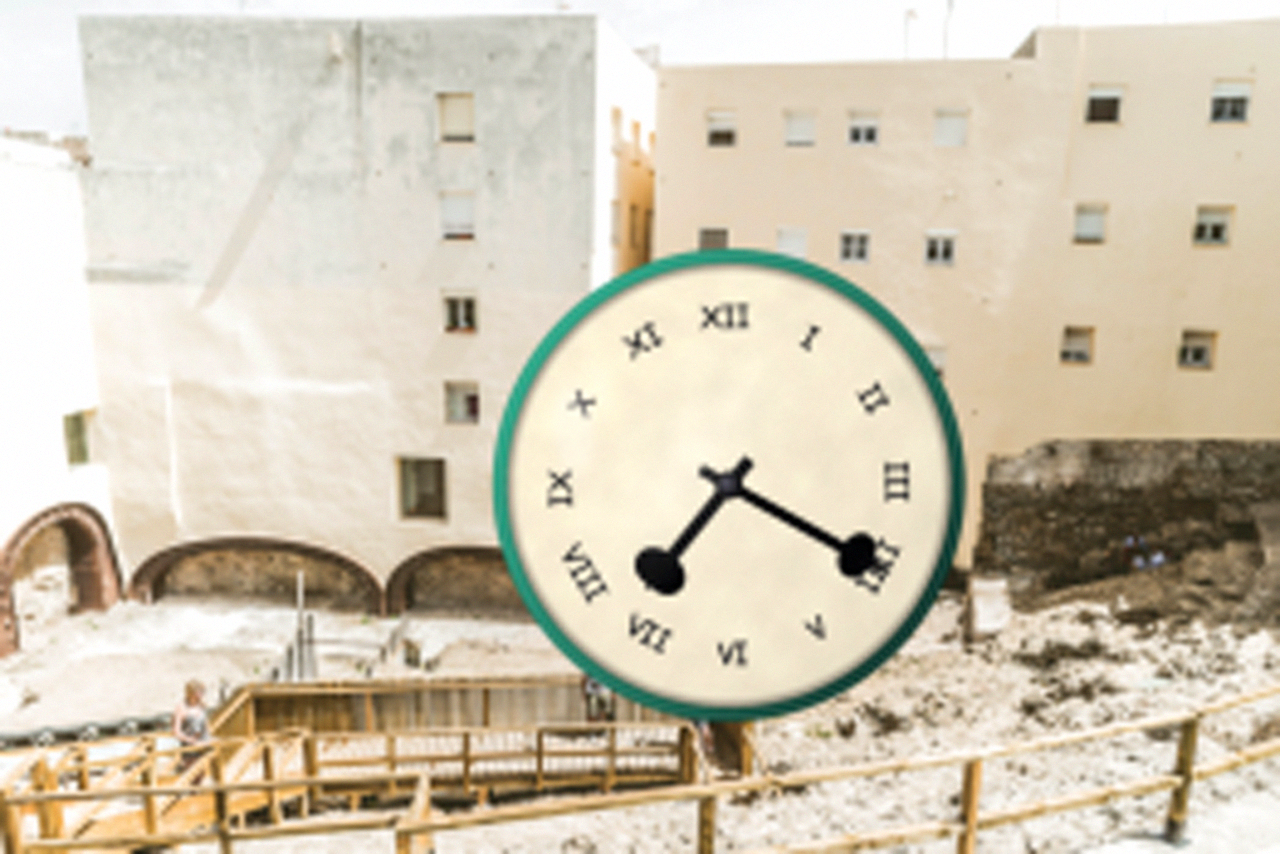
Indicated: 7 h 20 min
